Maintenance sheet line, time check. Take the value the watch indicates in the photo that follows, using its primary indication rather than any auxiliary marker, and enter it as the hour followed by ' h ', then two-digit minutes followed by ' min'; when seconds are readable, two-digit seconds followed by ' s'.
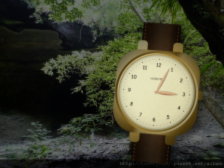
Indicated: 3 h 04 min
